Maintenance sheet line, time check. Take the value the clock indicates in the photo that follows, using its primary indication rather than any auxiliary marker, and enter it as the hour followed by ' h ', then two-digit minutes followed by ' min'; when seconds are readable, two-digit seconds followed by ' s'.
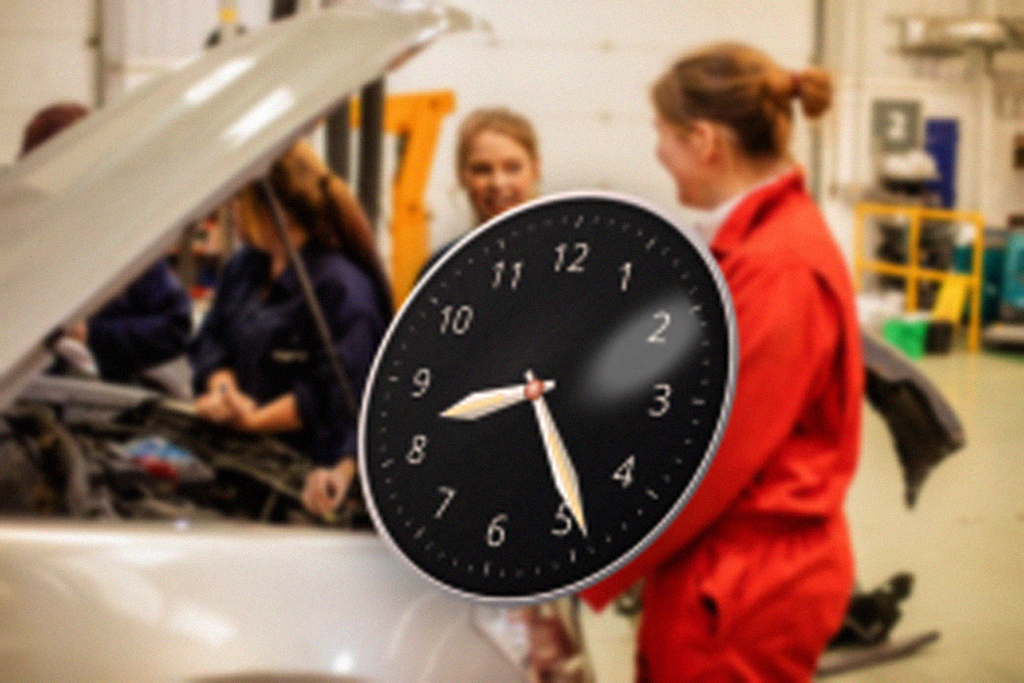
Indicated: 8 h 24 min
